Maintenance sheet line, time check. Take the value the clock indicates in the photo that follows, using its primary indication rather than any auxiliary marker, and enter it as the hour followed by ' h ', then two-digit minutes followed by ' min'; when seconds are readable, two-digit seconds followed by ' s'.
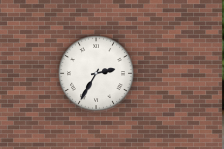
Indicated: 2 h 35 min
